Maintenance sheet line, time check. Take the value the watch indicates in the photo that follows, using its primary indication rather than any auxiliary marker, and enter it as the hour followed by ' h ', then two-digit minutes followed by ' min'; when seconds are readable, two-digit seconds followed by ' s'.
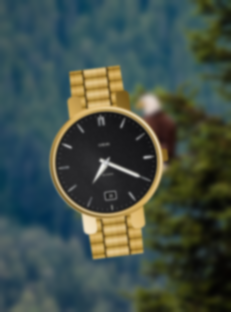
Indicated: 7 h 20 min
